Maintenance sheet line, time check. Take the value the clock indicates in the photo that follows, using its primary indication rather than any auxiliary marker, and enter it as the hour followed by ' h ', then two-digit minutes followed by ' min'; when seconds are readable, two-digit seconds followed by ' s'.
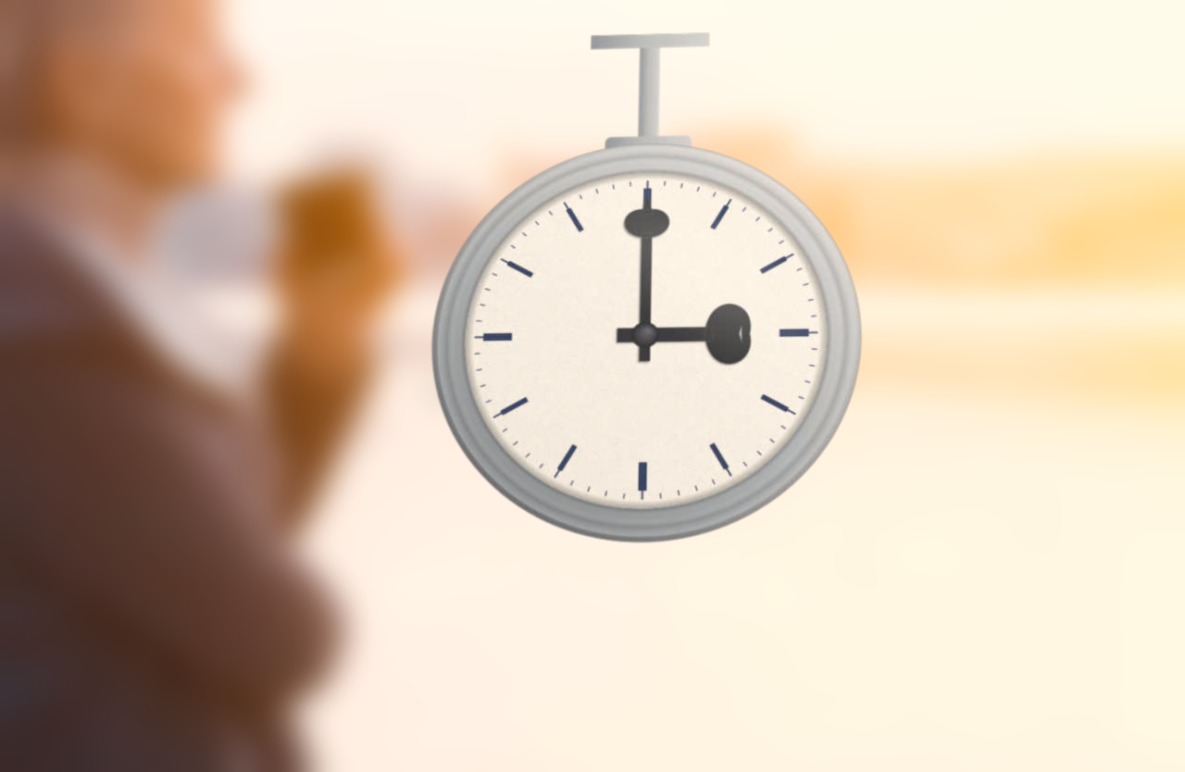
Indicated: 3 h 00 min
